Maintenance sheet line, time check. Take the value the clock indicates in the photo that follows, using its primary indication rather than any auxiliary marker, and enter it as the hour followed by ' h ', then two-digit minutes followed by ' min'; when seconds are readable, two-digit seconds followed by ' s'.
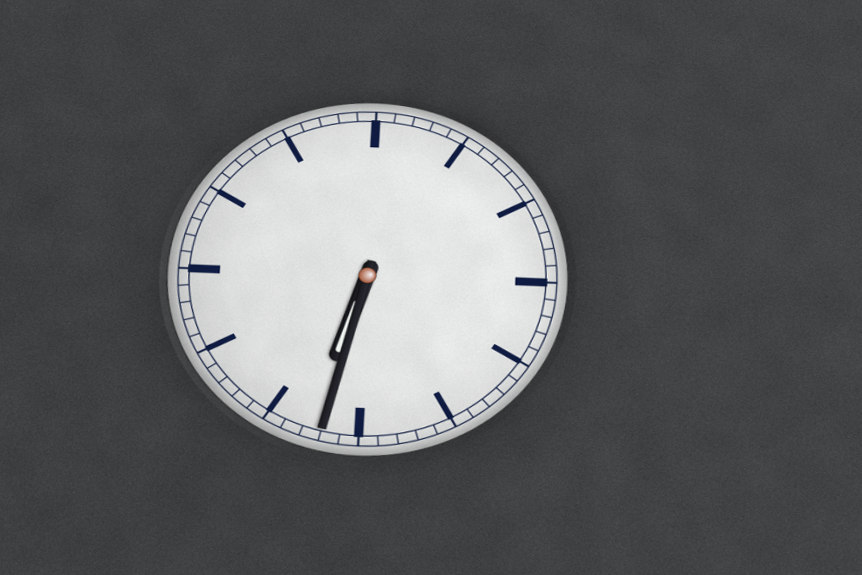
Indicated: 6 h 32 min
